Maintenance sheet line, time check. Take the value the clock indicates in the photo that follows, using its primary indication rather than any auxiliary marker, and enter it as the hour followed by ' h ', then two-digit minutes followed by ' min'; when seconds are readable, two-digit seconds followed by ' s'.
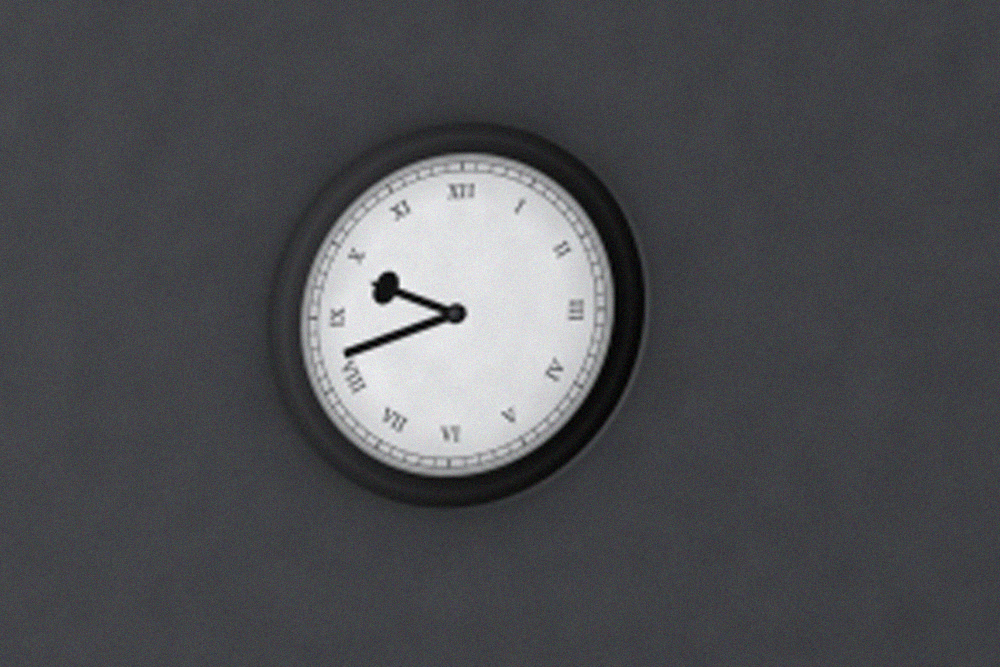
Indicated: 9 h 42 min
